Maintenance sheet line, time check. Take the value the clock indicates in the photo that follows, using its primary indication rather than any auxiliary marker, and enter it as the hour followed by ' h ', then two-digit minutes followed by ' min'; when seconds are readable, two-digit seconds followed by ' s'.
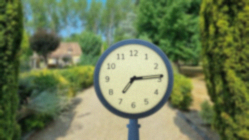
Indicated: 7 h 14 min
